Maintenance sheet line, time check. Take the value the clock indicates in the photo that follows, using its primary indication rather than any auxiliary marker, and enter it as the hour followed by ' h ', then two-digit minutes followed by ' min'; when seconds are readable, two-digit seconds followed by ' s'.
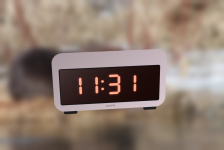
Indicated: 11 h 31 min
